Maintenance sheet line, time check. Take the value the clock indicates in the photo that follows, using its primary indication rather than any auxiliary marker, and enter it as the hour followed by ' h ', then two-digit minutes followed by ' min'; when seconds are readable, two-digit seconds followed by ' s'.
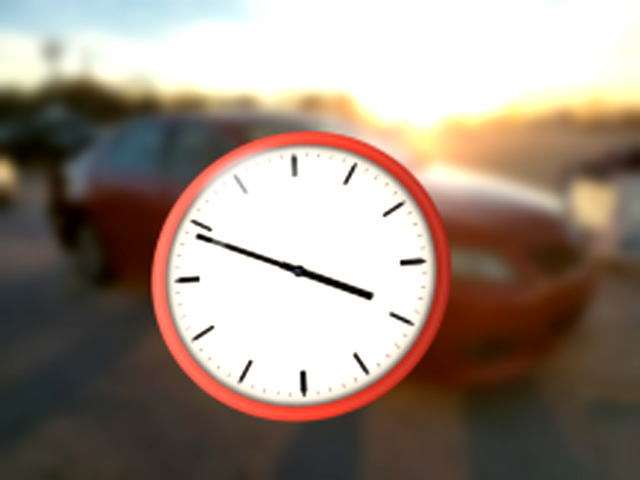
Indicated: 3 h 49 min
